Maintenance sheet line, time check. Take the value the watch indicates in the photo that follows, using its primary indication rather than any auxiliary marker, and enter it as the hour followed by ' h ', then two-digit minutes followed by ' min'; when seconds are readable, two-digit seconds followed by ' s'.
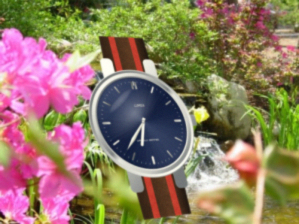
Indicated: 6 h 37 min
